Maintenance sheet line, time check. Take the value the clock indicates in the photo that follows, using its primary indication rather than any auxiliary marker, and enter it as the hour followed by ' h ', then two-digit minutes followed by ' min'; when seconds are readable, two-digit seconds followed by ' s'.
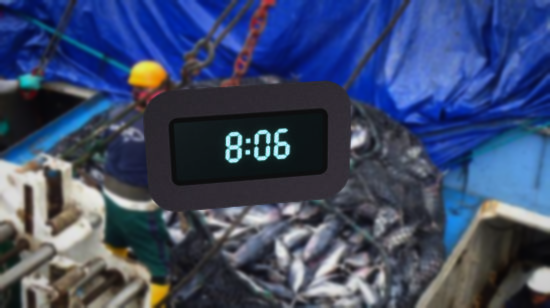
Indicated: 8 h 06 min
